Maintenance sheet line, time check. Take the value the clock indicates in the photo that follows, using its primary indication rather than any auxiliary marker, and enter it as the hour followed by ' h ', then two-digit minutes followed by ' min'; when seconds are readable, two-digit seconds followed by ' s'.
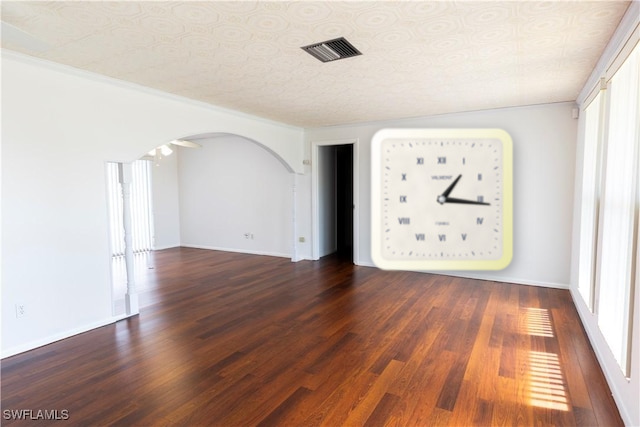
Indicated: 1 h 16 min
